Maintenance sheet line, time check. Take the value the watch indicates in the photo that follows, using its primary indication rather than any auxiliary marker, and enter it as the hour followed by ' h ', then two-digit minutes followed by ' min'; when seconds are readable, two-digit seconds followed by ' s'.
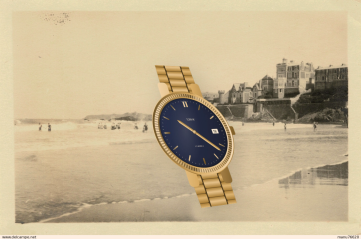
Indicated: 10 h 22 min
